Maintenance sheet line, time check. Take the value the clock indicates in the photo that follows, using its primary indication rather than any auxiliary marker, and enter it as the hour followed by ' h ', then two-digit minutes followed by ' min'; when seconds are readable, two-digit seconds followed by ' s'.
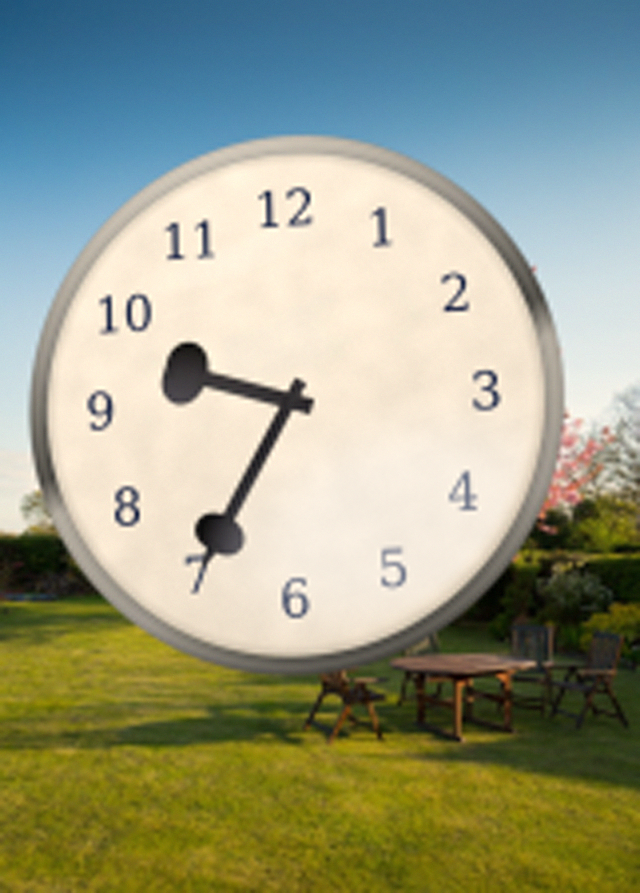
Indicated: 9 h 35 min
